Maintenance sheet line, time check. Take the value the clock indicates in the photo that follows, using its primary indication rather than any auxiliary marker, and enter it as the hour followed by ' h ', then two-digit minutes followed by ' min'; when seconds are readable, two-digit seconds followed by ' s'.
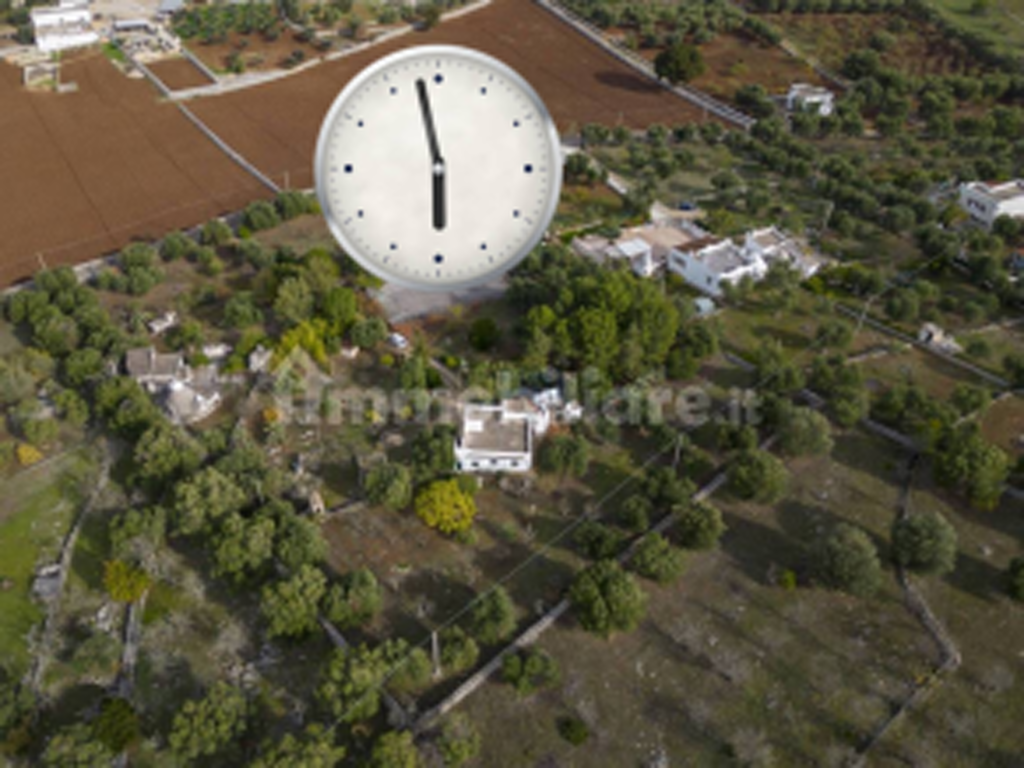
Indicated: 5 h 58 min
